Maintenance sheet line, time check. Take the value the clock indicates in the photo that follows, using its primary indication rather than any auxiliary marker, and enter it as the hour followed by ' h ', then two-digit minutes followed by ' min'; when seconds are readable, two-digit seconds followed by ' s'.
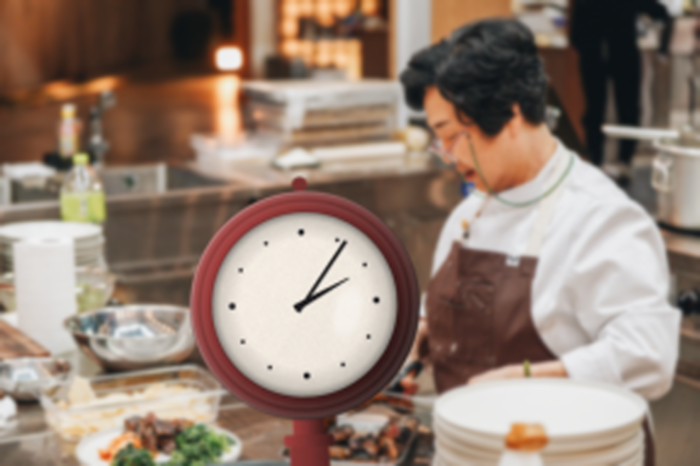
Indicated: 2 h 06 min
